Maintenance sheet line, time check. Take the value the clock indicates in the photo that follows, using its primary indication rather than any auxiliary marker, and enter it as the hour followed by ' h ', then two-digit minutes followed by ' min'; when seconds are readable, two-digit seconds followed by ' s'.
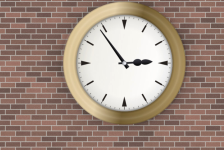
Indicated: 2 h 54 min
